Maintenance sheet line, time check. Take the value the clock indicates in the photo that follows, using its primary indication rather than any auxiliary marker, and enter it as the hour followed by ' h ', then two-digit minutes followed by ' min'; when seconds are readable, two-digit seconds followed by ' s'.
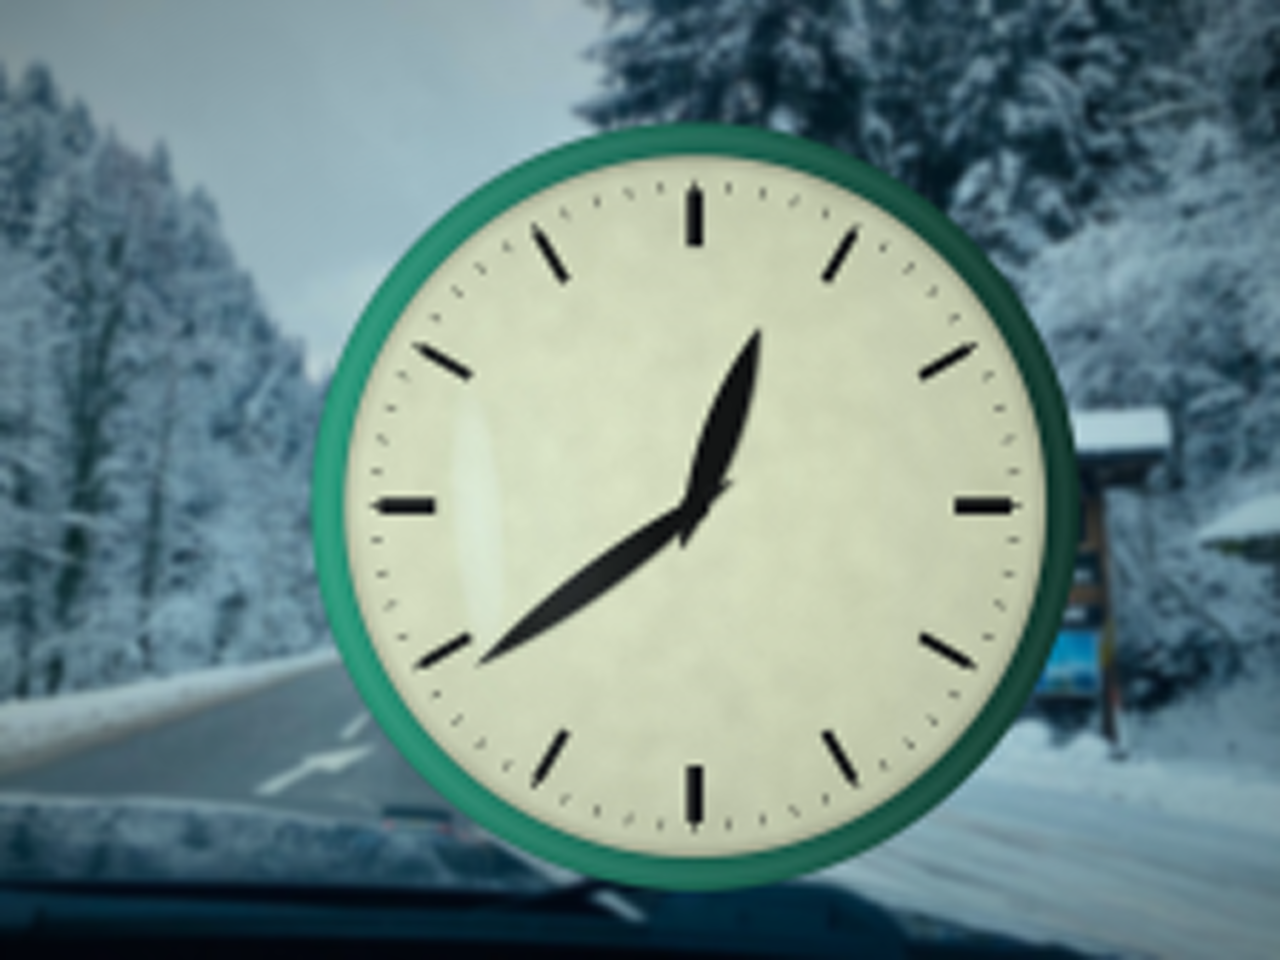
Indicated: 12 h 39 min
